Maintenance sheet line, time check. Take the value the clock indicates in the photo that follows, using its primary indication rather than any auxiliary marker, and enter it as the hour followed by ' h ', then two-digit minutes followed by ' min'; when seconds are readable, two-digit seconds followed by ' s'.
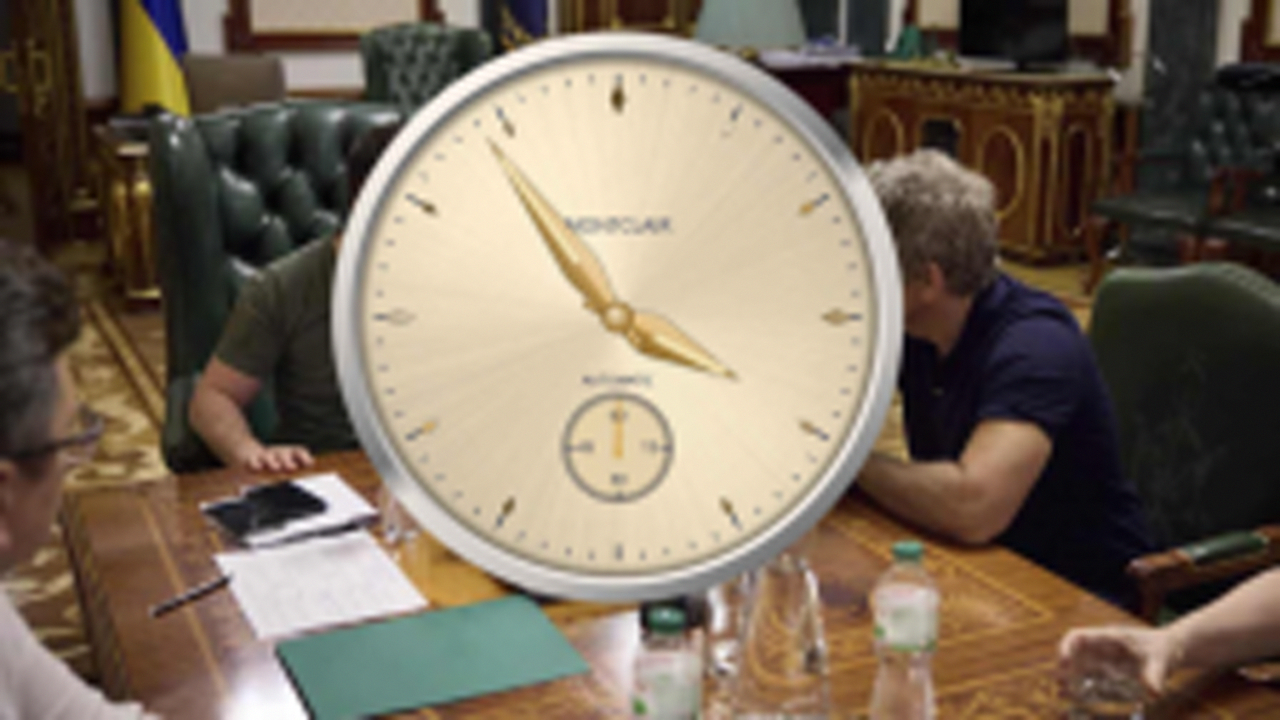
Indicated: 3 h 54 min
